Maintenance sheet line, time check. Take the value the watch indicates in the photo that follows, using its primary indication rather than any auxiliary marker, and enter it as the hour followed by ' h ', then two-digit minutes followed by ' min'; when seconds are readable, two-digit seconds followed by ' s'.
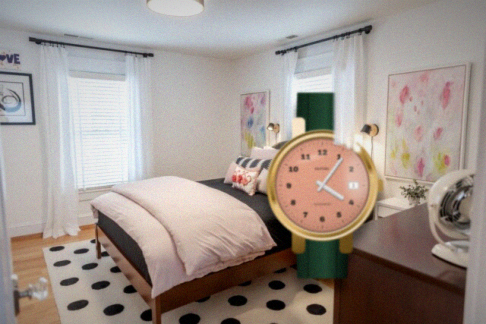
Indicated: 4 h 06 min
